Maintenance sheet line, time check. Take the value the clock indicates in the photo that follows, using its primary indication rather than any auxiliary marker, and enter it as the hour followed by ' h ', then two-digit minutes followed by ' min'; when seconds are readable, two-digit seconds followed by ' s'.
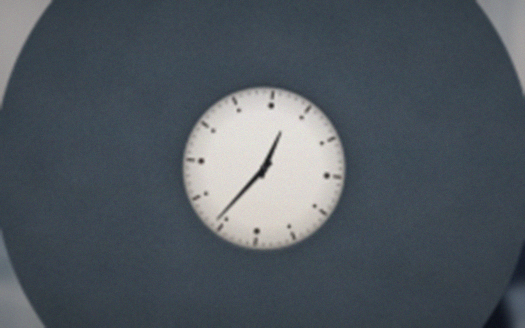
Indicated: 12 h 36 min
